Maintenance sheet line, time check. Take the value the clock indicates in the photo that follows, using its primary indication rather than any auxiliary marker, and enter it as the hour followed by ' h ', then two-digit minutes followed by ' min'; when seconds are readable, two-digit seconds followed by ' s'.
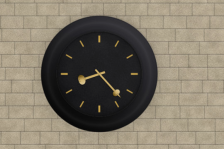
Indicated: 8 h 23 min
